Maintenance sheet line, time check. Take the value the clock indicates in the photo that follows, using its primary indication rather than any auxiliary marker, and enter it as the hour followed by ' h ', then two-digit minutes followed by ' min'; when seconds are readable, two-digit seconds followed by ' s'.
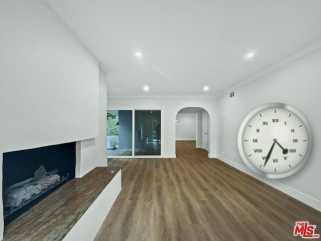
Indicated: 4 h 34 min
